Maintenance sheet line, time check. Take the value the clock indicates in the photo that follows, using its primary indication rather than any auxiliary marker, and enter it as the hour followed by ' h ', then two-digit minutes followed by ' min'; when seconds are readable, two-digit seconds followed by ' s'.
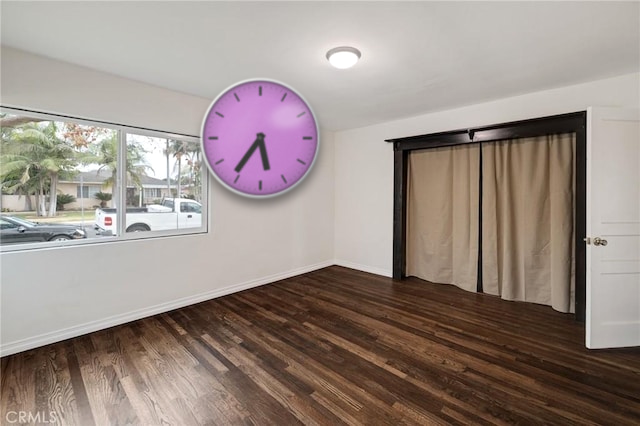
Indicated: 5 h 36 min
